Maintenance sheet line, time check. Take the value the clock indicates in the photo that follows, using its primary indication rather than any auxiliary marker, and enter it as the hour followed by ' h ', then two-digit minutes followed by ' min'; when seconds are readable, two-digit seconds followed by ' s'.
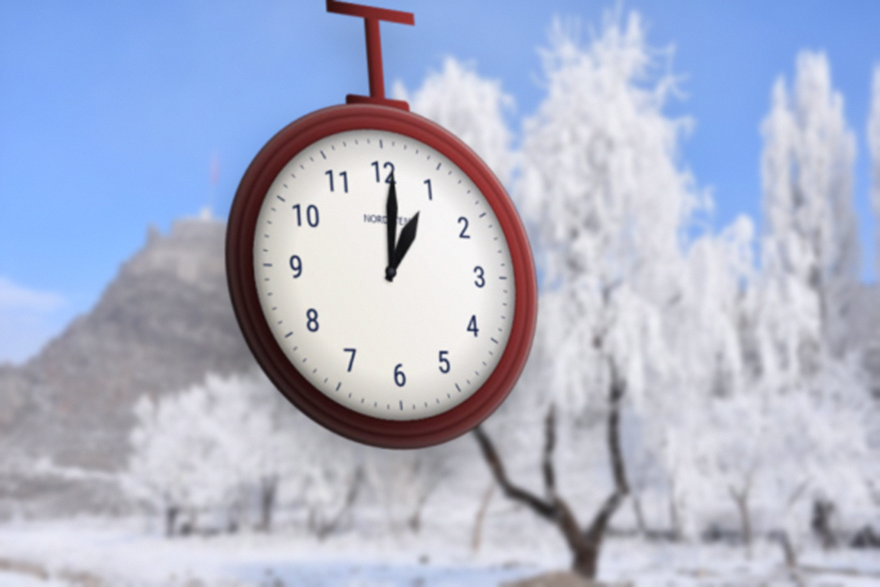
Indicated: 1 h 01 min
